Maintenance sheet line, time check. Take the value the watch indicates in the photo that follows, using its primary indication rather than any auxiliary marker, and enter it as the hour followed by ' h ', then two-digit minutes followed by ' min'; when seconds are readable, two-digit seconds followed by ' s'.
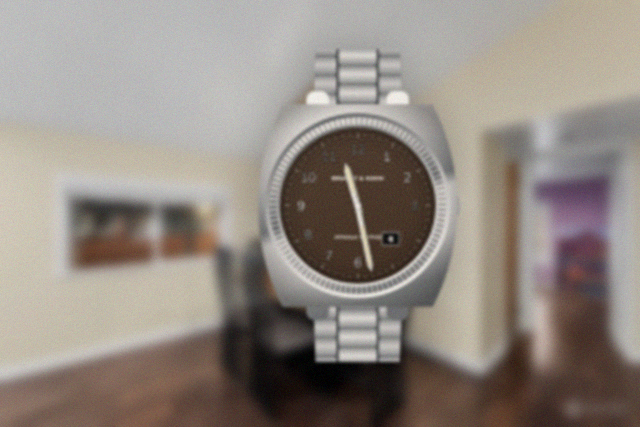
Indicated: 11 h 28 min
